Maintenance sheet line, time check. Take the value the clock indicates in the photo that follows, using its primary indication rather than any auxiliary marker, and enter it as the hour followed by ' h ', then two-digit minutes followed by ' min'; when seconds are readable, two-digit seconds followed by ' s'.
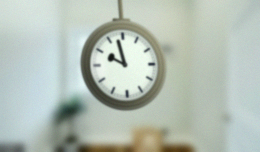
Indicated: 9 h 58 min
